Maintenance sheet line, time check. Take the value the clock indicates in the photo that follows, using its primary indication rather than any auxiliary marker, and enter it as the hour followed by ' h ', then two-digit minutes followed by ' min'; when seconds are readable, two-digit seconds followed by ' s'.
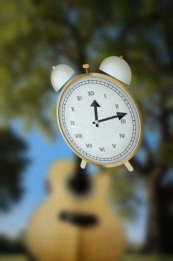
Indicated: 12 h 13 min
